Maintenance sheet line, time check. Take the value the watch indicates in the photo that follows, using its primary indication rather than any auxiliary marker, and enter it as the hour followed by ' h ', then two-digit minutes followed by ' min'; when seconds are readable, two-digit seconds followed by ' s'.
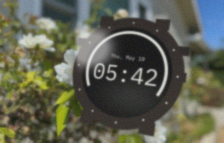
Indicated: 5 h 42 min
